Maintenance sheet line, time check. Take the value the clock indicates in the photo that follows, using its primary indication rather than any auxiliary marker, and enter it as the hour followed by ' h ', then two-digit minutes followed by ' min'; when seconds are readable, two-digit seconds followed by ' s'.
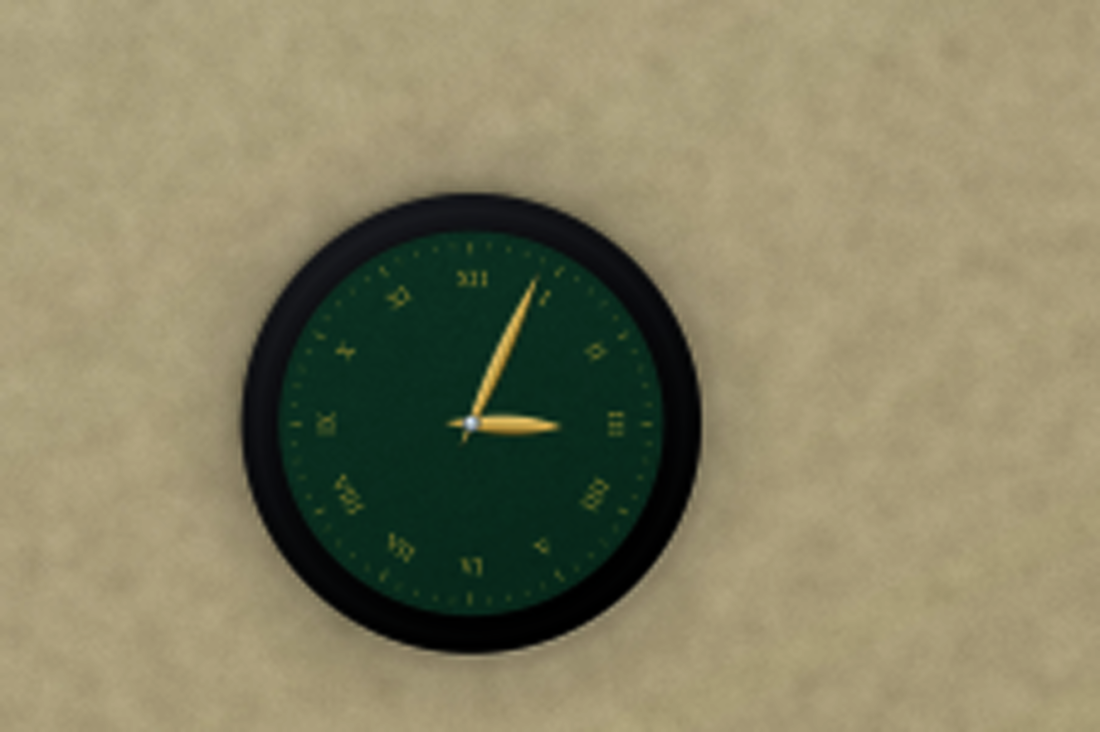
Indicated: 3 h 04 min
